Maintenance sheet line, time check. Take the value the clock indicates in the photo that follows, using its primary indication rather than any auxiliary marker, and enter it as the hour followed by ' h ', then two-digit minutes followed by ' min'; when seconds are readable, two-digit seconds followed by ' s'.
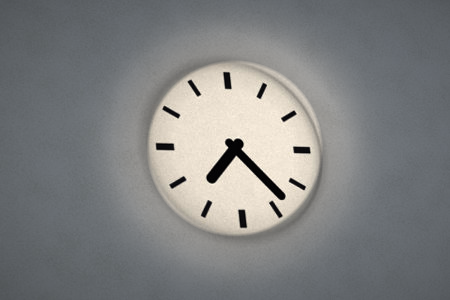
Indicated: 7 h 23 min
